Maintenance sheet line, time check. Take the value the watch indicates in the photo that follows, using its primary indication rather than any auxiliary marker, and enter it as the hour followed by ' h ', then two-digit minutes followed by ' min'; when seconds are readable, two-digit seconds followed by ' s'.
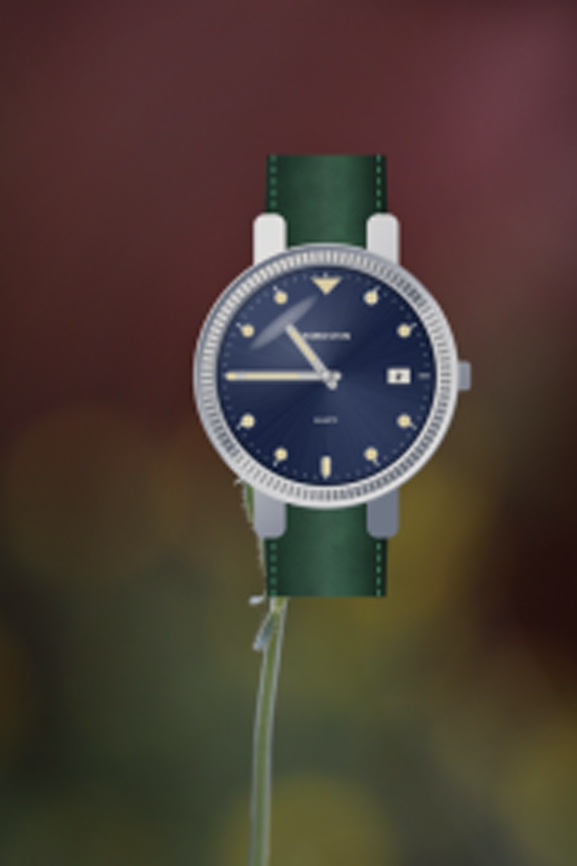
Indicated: 10 h 45 min
